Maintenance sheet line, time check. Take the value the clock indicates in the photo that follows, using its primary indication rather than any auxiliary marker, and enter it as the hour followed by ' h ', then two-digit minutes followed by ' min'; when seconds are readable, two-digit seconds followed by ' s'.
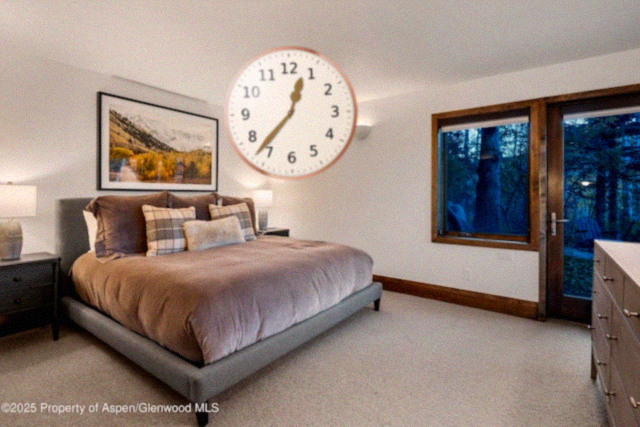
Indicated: 12 h 37 min
